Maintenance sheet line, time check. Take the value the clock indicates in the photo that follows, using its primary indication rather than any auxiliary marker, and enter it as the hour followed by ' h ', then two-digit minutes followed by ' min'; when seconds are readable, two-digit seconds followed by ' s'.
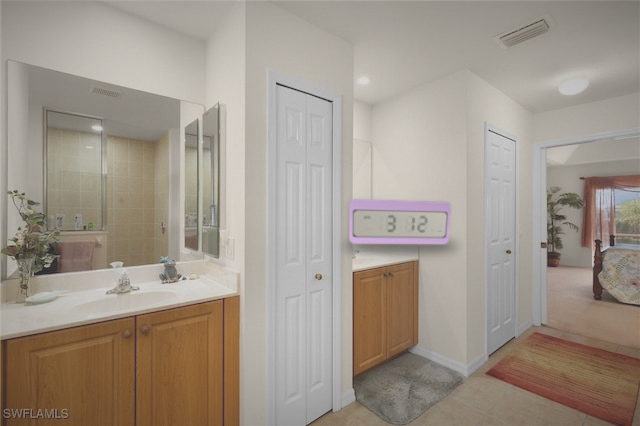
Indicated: 3 h 12 min
